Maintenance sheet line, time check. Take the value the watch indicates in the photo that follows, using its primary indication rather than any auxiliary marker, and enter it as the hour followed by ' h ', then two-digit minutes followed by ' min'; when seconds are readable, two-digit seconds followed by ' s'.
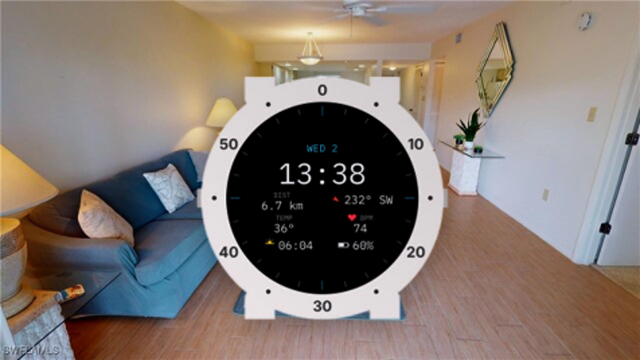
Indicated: 13 h 38 min
